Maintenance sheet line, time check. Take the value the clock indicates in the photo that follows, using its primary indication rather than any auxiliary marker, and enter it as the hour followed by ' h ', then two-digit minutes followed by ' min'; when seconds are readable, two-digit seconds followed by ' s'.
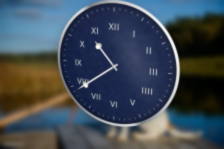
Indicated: 10 h 39 min
